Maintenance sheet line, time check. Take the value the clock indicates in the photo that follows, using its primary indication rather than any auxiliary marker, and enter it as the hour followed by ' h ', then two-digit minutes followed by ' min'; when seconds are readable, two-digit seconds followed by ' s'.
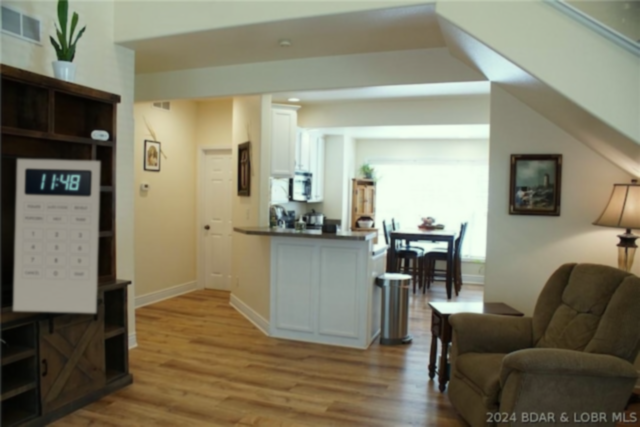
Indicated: 11 h 48 min
